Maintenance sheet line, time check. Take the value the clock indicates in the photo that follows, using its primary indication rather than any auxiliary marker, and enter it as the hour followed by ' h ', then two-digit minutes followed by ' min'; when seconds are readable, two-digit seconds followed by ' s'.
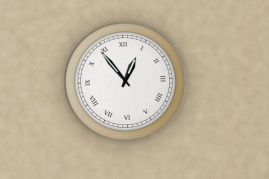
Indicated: 12 h 54 min
